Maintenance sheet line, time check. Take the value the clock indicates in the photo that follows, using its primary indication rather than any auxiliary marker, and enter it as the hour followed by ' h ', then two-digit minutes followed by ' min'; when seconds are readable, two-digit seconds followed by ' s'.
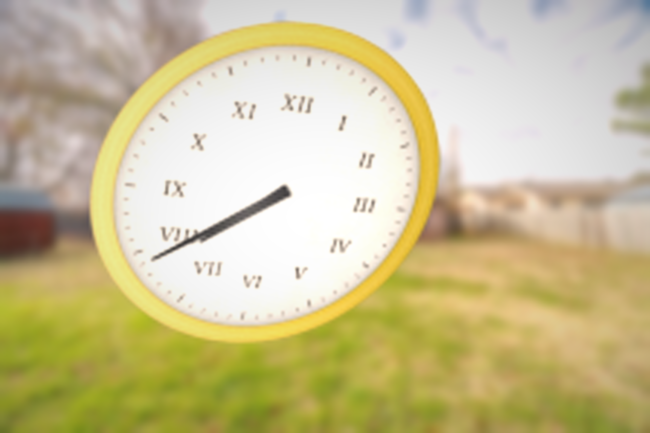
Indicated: 7 h 39 min
